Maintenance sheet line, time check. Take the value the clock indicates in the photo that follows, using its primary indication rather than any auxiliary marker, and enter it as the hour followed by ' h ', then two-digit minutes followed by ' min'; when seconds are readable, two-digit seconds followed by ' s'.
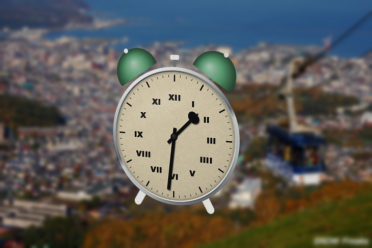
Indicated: 1 h 31 min
